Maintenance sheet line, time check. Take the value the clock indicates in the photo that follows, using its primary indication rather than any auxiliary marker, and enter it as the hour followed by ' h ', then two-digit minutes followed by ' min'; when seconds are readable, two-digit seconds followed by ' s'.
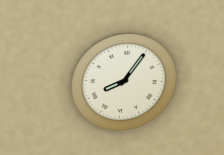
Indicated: 8 h 05 min
